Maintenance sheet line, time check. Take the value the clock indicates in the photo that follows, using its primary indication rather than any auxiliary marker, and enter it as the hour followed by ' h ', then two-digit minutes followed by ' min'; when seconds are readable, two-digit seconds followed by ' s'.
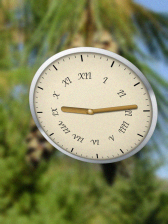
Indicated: 9 h 14 min
